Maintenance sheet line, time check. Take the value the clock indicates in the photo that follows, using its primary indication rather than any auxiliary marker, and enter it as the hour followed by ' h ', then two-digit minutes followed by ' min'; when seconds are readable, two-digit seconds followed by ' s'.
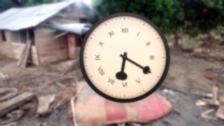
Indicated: 6 h 20 min
